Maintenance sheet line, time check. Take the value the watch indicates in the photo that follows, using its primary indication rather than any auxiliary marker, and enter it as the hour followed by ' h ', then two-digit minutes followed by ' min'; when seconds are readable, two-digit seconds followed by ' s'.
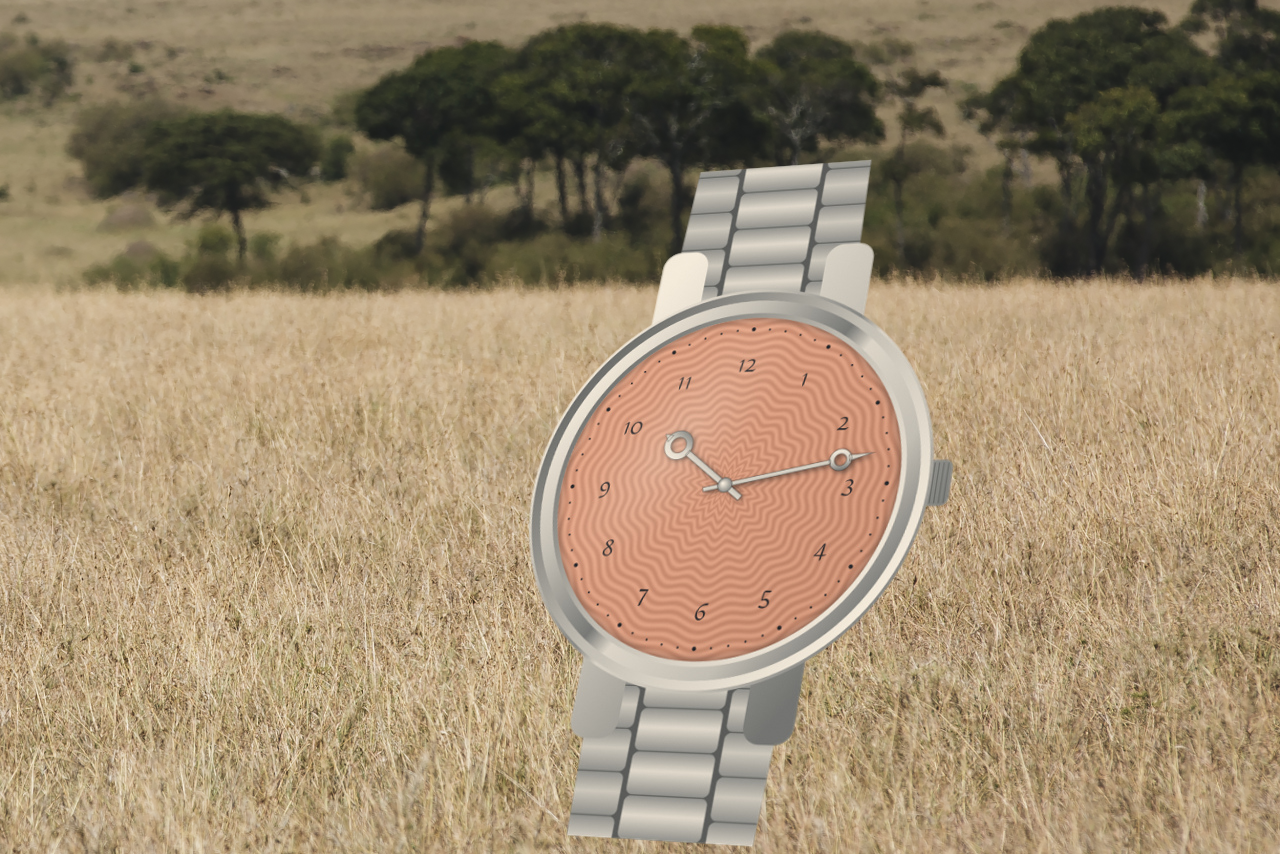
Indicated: 10 h 13 min
